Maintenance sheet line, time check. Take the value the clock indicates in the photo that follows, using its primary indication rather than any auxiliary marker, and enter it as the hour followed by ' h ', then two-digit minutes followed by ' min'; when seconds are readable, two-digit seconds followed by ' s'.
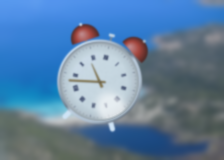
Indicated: 10 h 43 min
